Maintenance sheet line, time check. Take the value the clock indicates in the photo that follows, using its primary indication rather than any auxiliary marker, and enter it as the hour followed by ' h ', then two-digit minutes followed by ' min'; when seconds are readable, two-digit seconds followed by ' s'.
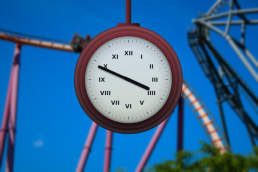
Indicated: 3 h 49 min
